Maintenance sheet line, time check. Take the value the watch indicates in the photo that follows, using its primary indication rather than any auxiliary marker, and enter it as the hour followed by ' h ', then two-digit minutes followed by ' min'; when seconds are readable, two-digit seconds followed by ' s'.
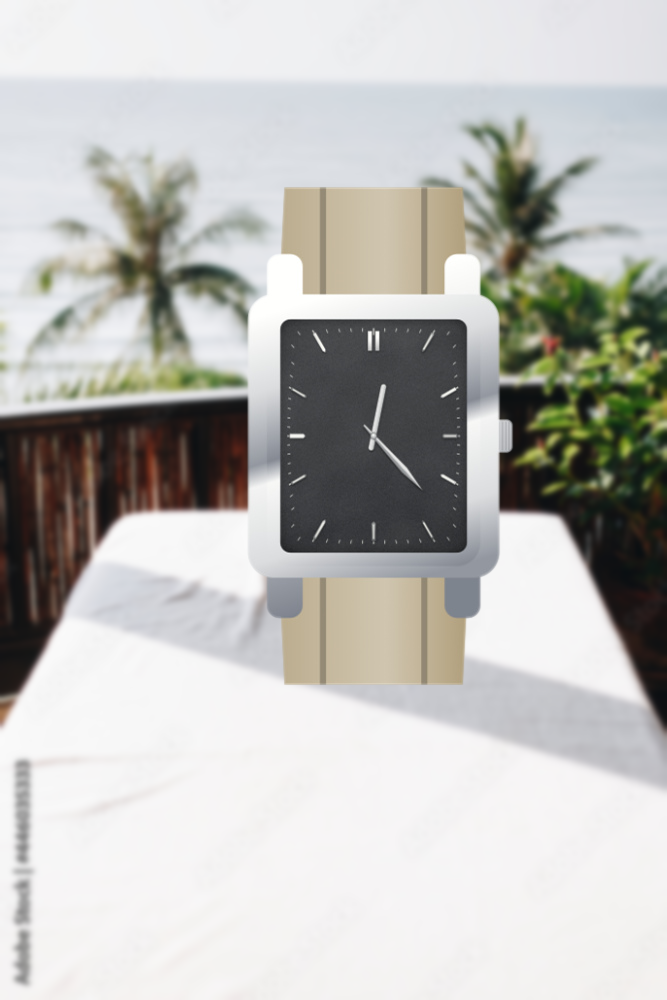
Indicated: 12 h 23 min
